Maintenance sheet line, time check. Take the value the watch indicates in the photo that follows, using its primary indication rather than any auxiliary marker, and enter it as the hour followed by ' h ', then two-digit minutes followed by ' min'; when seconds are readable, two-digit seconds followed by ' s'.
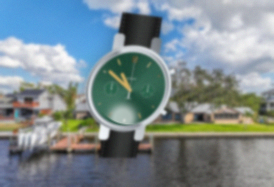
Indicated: 10 h 51 min
